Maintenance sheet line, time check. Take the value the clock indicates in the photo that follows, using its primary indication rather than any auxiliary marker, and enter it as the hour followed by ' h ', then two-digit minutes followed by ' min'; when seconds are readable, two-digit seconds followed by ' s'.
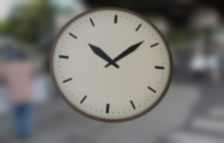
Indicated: 10 h 08 min
